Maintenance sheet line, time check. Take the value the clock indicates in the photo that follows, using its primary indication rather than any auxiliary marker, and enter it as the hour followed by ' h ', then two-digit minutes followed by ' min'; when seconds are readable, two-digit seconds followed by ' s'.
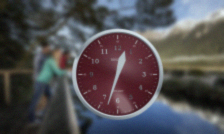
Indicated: 12 h 33 min
